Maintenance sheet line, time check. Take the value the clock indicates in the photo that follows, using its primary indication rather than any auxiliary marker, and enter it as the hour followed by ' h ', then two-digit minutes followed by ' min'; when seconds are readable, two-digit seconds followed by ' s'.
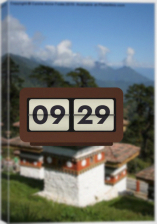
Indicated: 9 h 29 min
